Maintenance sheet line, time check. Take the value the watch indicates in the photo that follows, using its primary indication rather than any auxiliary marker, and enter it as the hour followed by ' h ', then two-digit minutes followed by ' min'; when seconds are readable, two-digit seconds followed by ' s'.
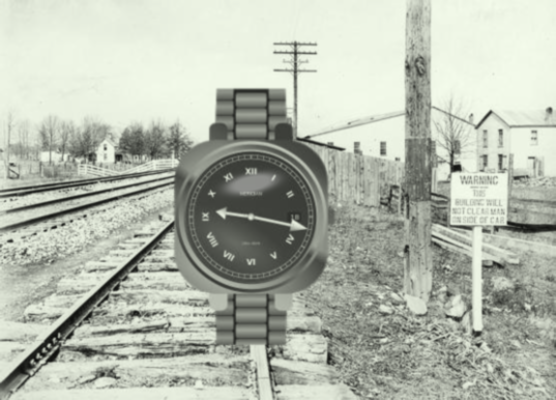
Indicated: 9 h 17 min
